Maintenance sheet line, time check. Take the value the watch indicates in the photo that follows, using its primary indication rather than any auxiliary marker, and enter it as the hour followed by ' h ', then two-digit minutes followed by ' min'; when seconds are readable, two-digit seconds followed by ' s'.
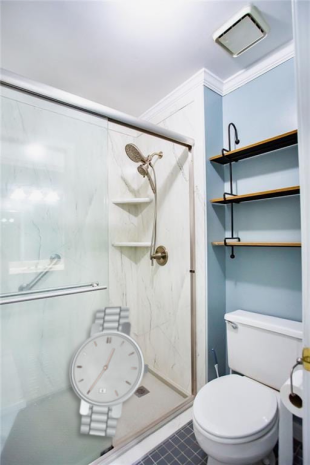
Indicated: 12 h 35 min
